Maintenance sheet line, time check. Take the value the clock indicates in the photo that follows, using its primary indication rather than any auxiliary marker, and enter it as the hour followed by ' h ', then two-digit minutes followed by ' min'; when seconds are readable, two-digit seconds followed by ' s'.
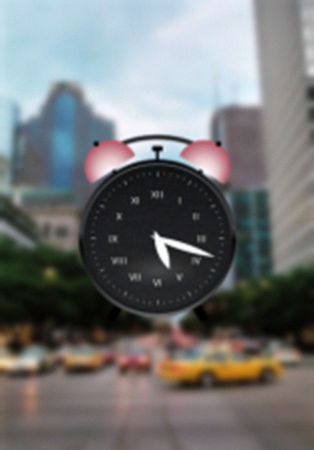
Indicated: 5 h 18 min
